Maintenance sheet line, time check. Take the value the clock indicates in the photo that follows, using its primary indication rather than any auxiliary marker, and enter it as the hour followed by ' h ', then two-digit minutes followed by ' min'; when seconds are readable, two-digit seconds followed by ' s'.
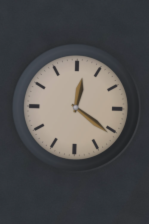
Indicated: 12 h 21 min
